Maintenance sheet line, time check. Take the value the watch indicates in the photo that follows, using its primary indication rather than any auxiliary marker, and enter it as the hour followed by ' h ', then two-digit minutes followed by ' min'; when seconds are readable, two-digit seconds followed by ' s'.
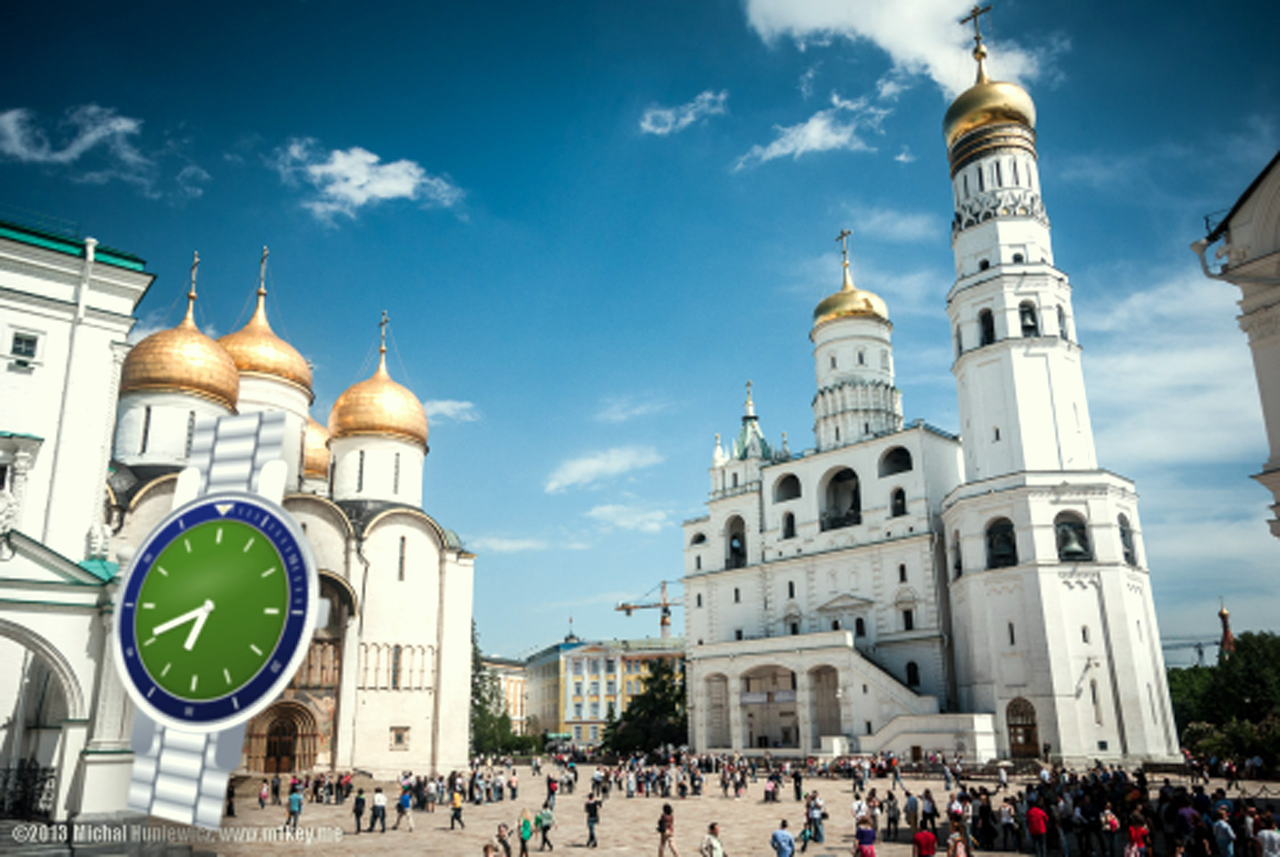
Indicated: 6 h 41 min
